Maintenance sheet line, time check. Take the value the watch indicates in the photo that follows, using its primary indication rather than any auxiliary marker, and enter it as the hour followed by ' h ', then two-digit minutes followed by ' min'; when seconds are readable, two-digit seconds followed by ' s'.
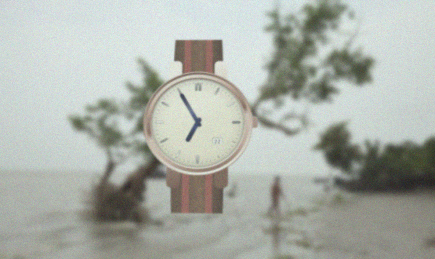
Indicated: 6 h 55 min
